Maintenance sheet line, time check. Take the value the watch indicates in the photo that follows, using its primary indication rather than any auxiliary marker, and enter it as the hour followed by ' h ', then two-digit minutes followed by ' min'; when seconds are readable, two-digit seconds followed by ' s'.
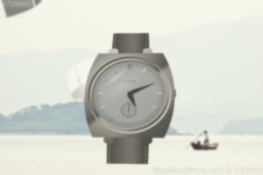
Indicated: 5 h 11 min
